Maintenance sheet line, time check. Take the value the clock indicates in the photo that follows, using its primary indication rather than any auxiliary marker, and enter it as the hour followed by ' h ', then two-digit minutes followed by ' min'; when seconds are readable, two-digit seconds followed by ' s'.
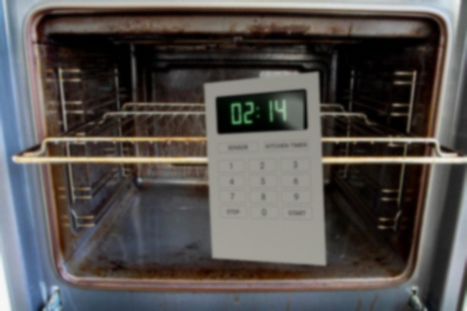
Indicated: 2 h 14 min
